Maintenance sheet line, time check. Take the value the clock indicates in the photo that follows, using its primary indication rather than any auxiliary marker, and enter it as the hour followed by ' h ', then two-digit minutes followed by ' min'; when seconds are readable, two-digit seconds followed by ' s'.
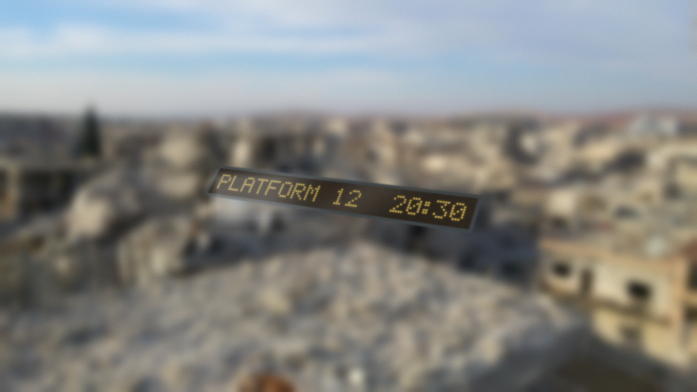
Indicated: 20 h 30 min
